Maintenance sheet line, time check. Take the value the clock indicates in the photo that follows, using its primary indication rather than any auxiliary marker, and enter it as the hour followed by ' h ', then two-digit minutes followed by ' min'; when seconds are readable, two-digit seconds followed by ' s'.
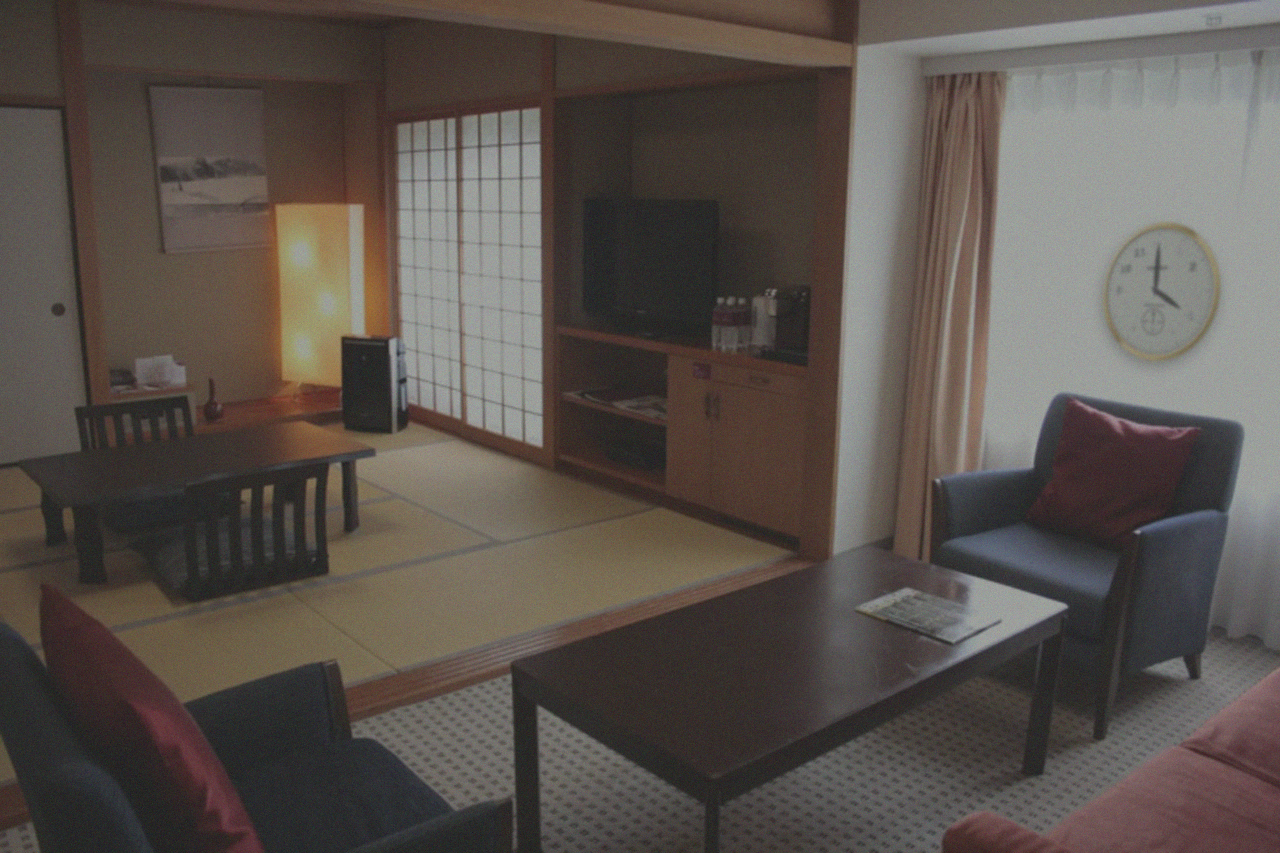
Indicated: 4 h 00 min
